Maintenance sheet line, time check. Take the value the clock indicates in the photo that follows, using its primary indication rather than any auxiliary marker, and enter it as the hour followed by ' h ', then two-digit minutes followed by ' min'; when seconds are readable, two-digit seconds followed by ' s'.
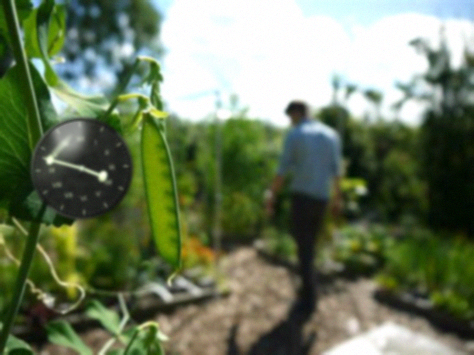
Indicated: 3 h 48 min
